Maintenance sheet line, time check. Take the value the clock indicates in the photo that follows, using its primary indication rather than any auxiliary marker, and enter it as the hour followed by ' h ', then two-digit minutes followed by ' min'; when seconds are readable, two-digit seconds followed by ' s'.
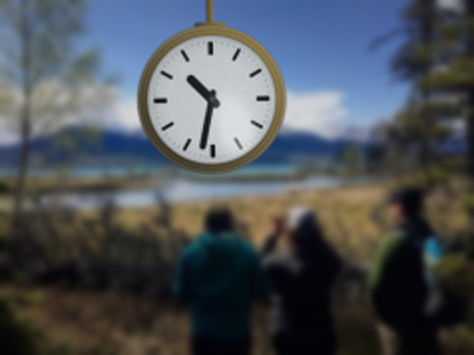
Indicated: 10 h 32 min
